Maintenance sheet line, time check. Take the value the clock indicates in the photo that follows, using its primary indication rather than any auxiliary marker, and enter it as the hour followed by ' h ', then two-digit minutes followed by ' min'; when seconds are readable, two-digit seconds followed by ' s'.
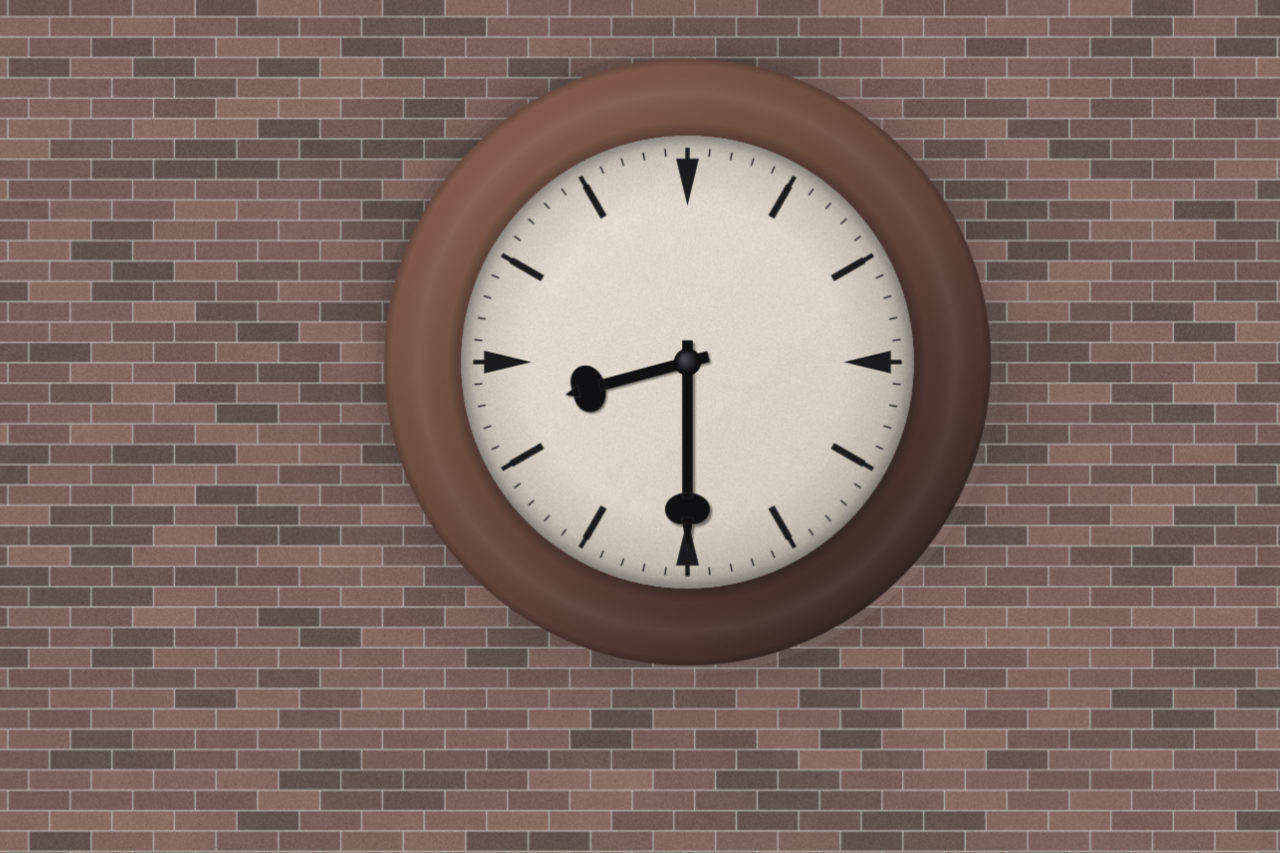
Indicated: 8 h 30 min
